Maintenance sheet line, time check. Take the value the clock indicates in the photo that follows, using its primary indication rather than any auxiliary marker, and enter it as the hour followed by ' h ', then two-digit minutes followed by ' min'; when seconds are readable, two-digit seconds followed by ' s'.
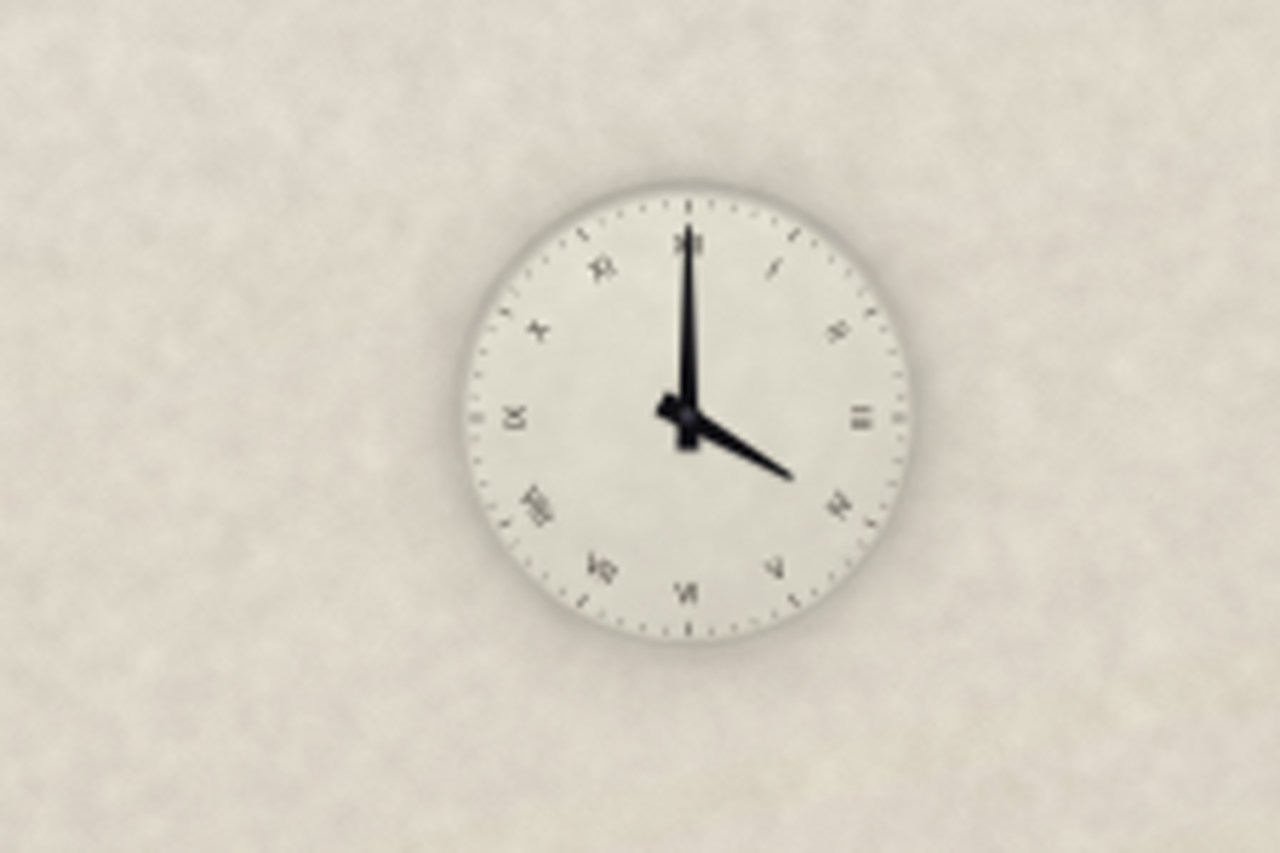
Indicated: 4 h 00 min
